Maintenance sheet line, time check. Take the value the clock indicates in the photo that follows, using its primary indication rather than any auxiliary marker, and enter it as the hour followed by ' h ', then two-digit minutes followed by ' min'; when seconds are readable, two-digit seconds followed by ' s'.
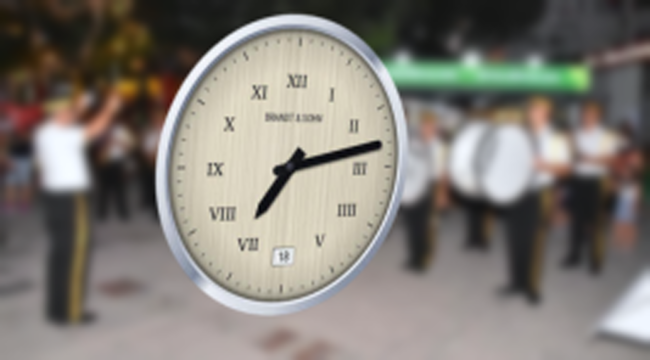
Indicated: 7 h 13 min
